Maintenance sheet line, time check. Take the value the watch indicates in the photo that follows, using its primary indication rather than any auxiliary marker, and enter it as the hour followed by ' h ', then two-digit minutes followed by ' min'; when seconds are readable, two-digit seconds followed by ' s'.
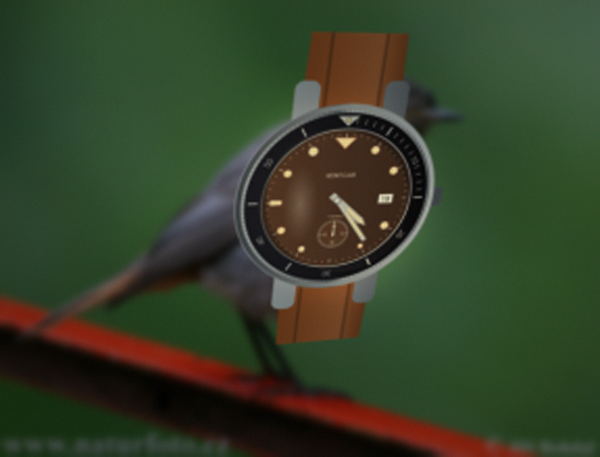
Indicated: 4 h 24 min
